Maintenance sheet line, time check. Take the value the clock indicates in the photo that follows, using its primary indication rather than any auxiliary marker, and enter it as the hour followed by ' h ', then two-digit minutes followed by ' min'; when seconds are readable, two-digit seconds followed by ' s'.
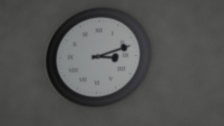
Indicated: 3 h 12 min
